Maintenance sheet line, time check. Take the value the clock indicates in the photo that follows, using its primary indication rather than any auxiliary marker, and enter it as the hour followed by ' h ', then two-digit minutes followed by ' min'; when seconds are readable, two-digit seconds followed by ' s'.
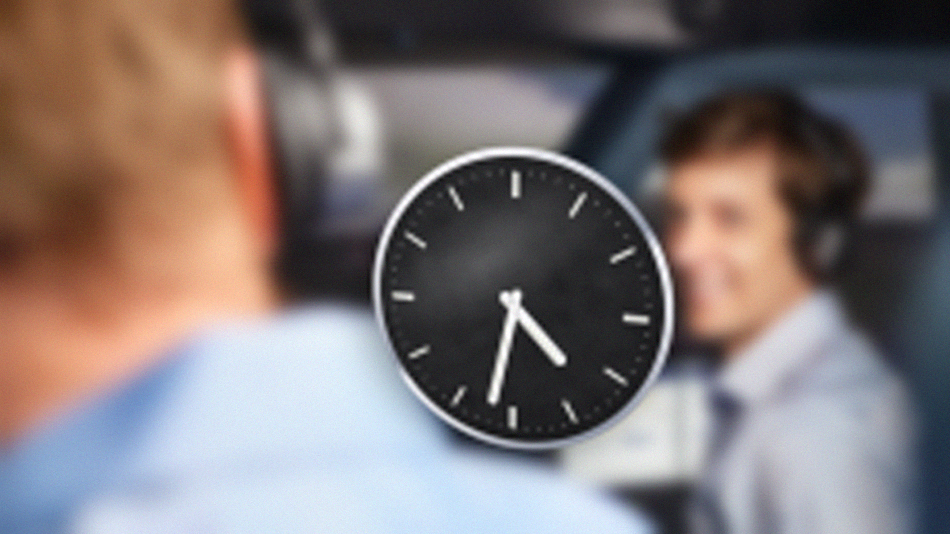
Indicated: 4 h 32 min
